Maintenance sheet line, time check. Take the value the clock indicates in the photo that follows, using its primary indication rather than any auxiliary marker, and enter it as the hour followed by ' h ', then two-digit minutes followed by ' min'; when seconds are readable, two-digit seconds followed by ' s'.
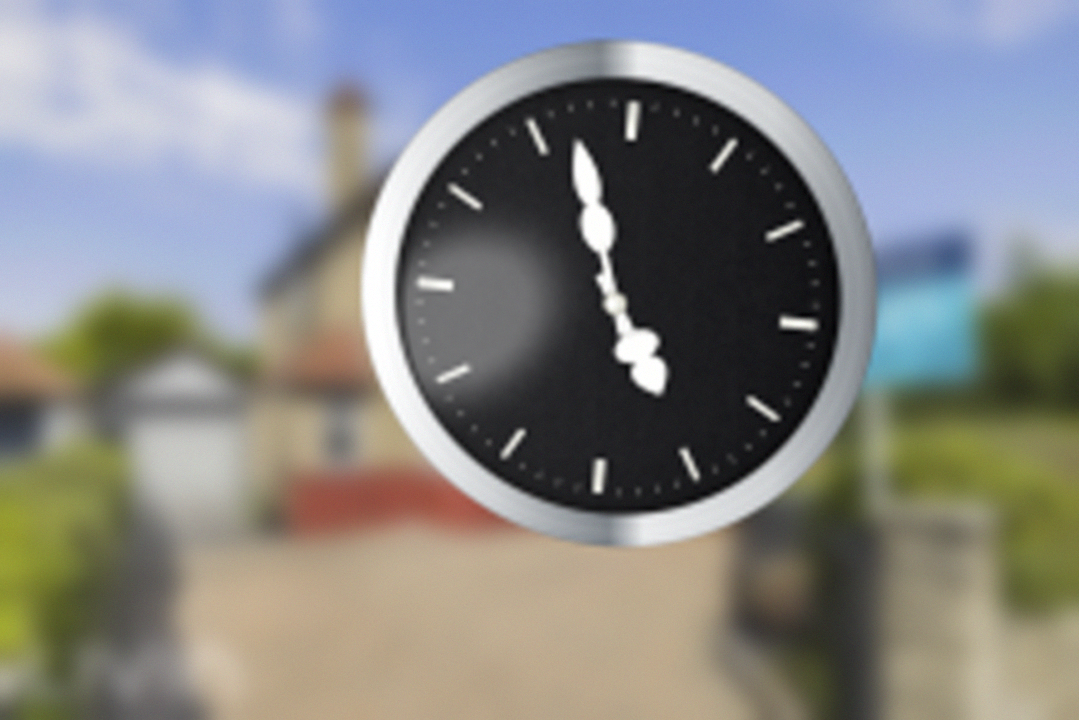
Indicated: 4 h 57 min
